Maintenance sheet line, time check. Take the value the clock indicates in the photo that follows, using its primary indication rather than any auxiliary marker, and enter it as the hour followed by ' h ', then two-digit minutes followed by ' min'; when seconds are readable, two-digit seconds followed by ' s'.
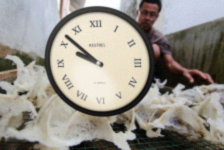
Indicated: 9 h 52 min
